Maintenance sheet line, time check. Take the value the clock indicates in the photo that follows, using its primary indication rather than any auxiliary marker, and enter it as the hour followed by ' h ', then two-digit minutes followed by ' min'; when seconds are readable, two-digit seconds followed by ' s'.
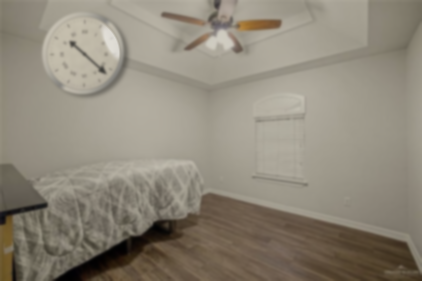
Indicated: 10 h 22 min
